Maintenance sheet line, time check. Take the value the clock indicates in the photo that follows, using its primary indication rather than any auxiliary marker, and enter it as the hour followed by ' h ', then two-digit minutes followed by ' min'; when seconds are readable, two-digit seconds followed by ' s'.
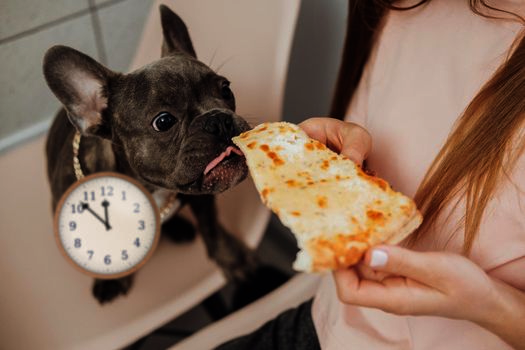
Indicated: 11 h 52 min
